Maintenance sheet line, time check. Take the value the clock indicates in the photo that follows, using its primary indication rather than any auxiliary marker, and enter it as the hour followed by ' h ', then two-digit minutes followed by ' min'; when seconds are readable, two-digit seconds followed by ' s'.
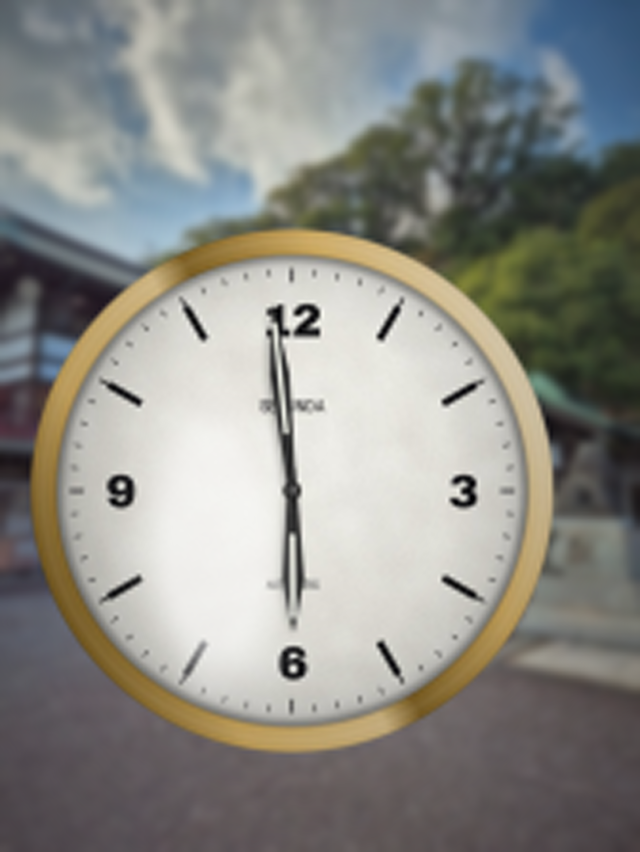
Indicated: 5 h 59 min
